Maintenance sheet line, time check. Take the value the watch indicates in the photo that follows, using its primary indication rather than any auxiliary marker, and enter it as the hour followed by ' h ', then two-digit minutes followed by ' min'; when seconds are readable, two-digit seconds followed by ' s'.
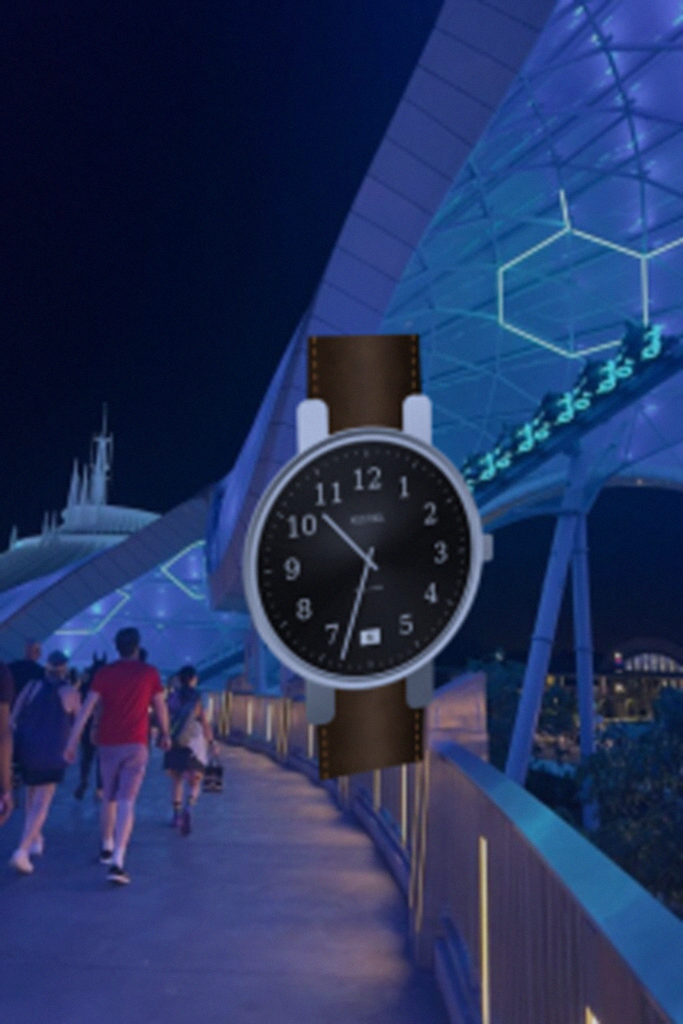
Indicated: 10 h 33 min
